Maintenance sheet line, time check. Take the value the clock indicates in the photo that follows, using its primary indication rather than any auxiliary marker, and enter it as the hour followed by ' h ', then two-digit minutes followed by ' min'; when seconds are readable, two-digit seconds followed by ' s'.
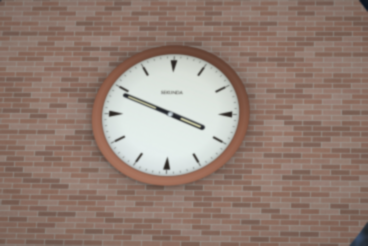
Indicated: 3 h 49 min
